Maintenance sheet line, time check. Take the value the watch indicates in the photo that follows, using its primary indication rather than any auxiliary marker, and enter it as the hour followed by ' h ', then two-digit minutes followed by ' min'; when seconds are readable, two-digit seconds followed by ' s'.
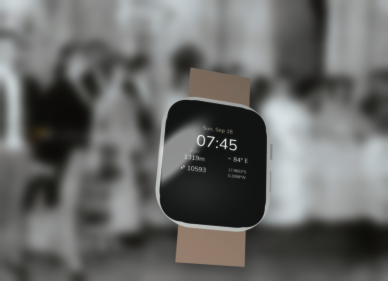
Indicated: 7 h 45 min
